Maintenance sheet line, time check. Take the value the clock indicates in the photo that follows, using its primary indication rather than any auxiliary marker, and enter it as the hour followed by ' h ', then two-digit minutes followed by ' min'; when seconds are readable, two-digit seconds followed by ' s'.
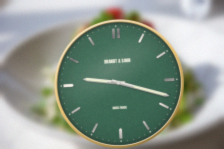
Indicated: 9 h 18 min
